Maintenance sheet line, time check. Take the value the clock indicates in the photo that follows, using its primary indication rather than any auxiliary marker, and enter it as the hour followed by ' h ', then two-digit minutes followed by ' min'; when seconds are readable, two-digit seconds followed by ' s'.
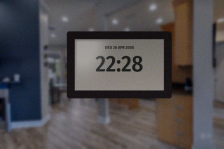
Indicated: 22 h 28 min
